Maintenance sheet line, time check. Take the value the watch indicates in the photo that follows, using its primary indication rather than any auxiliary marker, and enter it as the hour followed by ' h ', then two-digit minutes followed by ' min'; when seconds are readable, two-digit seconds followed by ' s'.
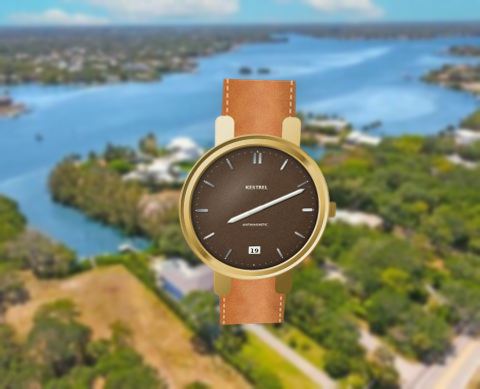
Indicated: 8 h 11 min
